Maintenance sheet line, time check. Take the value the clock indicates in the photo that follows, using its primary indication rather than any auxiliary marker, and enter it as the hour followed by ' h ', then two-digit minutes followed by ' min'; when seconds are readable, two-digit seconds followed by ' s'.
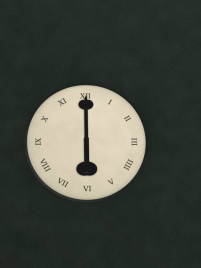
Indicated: 6 h 00 min
